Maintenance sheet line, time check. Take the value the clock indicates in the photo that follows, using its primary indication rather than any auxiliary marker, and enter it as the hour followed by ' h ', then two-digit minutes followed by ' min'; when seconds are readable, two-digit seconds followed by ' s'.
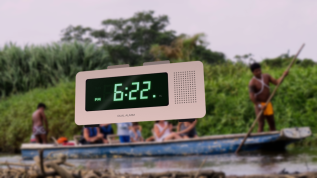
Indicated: 6 h 22 min
